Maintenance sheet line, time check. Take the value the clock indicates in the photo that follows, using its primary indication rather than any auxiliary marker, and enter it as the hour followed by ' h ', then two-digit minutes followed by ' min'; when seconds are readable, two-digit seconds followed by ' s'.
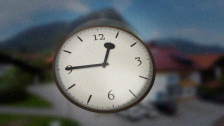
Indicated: 12 h 45 min
